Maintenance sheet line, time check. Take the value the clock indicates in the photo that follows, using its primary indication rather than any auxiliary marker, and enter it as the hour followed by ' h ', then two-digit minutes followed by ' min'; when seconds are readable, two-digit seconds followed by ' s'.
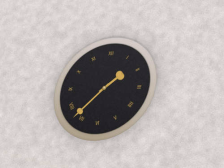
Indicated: 1 h 37 min
